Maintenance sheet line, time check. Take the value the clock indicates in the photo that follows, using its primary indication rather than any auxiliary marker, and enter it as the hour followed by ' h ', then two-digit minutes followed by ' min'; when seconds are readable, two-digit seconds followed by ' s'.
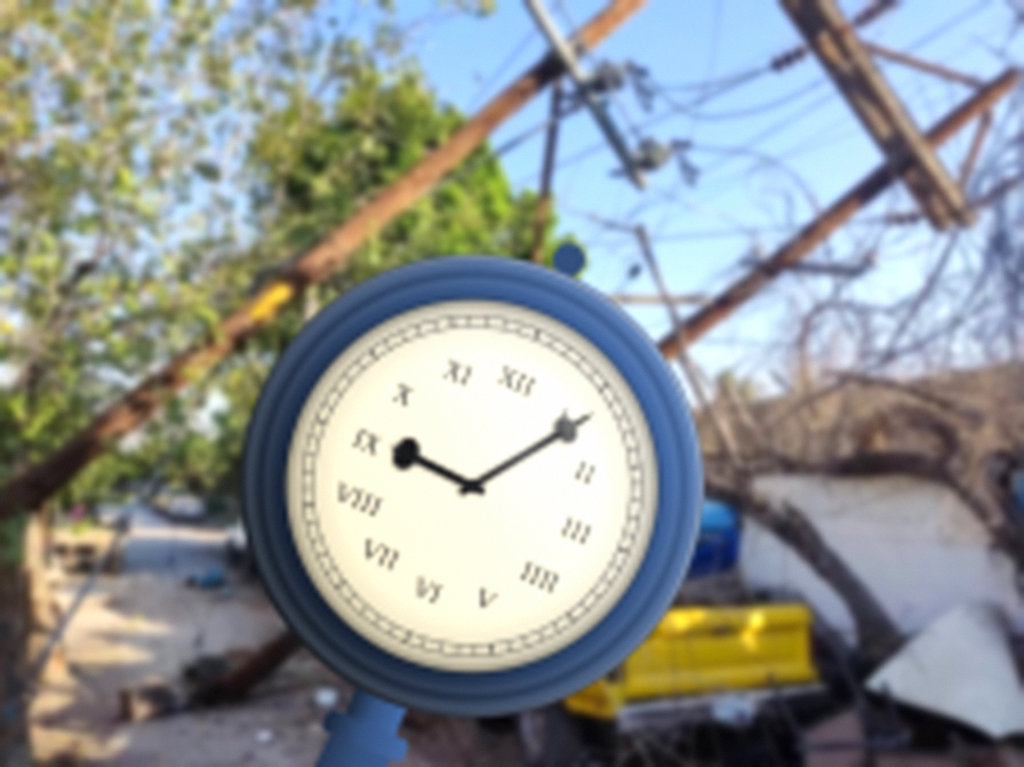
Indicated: 9 h 06 min
